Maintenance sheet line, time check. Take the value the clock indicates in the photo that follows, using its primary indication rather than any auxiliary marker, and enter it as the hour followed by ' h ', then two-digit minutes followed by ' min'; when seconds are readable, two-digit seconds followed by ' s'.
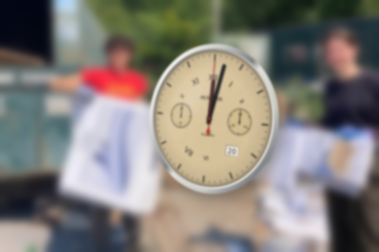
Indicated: 12 h 02 min
